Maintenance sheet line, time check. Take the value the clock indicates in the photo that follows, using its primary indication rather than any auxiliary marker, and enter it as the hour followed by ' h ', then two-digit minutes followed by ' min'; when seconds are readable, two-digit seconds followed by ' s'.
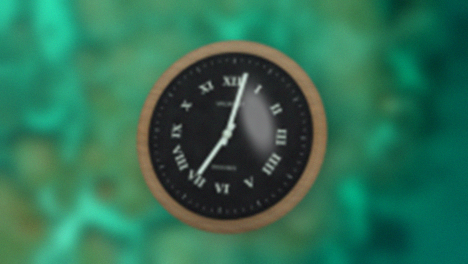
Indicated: 7 h 02 min
